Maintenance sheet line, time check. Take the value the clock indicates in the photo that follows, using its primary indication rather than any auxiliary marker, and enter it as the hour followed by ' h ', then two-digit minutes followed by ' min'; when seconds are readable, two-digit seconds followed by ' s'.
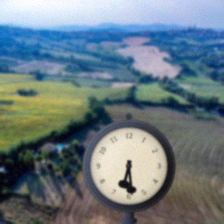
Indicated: 6 h 29 min
